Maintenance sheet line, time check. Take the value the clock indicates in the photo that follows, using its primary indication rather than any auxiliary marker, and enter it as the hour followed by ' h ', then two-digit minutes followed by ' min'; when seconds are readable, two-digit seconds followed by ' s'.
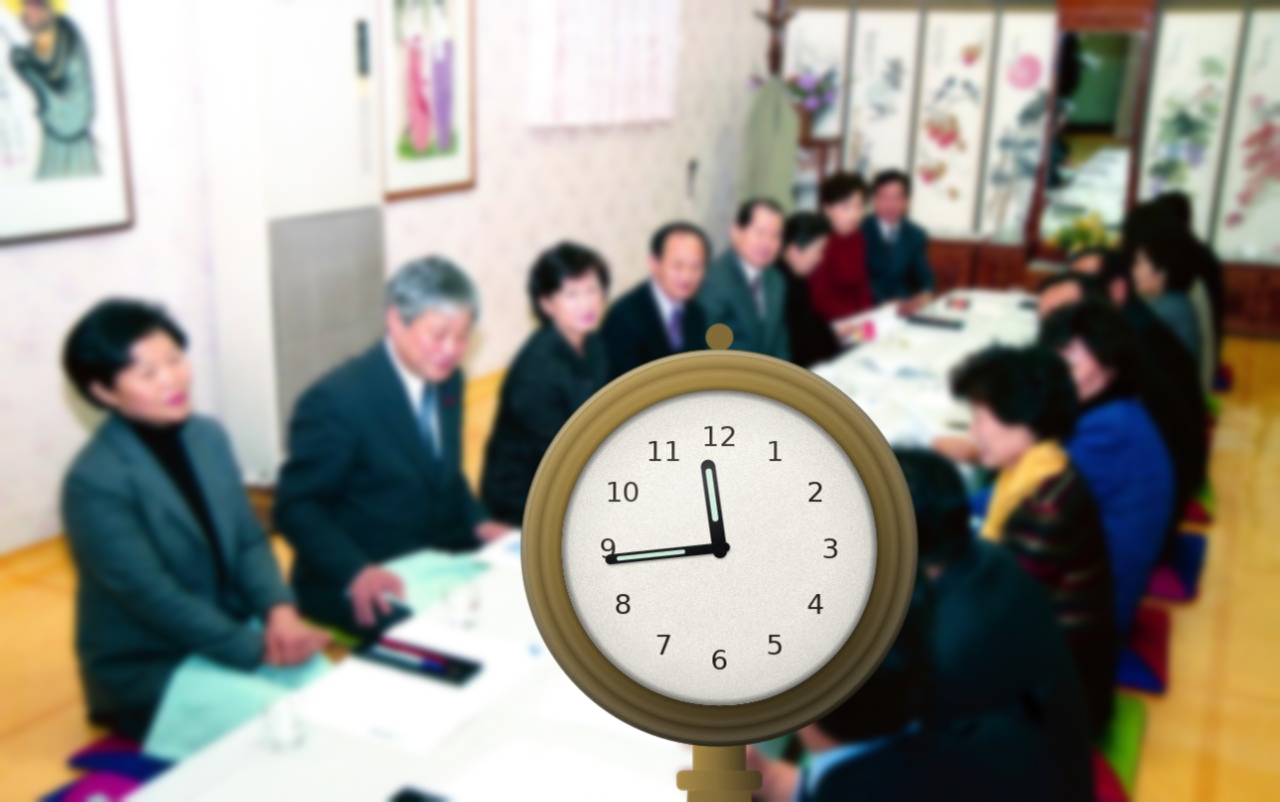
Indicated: 11 h 44 min
